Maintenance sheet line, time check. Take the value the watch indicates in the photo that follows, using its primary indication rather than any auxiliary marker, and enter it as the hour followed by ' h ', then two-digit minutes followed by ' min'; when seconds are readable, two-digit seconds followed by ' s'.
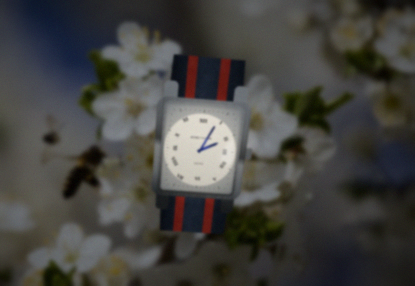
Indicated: 2 h 04 min
